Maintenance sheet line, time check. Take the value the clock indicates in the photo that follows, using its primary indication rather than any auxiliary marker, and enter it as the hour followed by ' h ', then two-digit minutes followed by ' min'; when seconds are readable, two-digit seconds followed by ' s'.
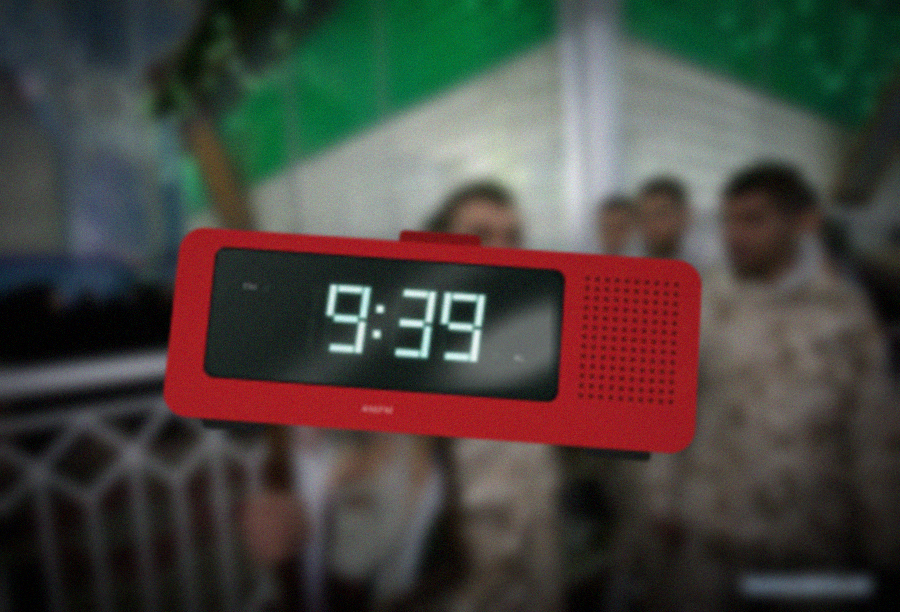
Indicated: 9 h 39 min
